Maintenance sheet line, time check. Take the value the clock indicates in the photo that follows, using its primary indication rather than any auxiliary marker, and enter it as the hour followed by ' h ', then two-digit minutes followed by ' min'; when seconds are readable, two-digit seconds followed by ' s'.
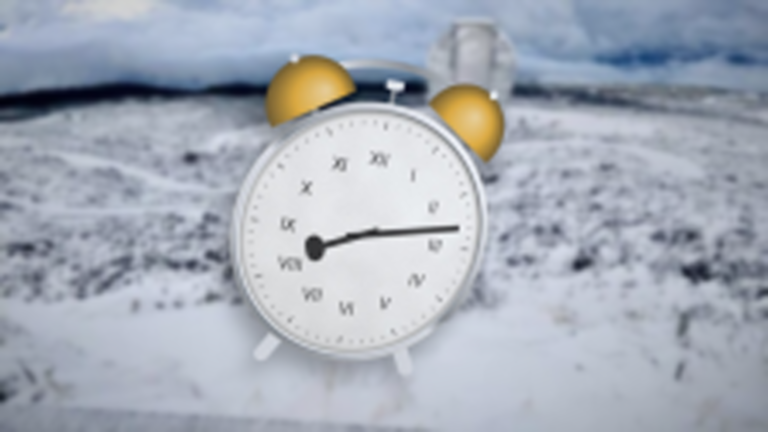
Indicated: 8 h 13 min
